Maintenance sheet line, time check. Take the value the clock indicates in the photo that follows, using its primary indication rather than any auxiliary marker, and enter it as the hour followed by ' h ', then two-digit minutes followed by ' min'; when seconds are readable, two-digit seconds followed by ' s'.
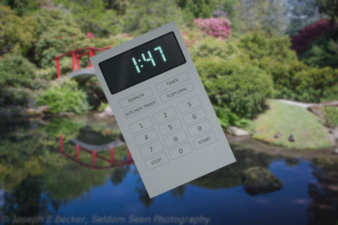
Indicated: 1 h 47 min
